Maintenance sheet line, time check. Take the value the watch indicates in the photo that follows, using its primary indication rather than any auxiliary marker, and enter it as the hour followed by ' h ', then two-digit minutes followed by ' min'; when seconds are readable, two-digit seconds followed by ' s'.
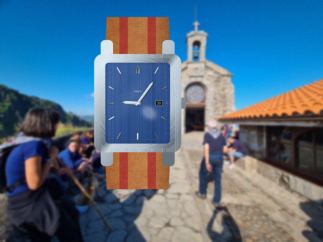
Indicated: 9 h 06 min
